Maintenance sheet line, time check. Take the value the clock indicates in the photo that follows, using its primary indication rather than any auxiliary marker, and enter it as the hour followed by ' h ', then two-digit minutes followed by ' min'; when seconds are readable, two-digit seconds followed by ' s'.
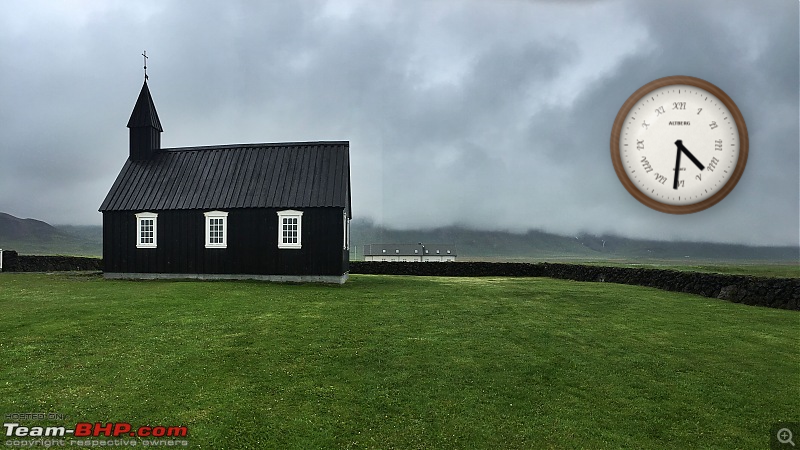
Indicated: 4 h 31 min
